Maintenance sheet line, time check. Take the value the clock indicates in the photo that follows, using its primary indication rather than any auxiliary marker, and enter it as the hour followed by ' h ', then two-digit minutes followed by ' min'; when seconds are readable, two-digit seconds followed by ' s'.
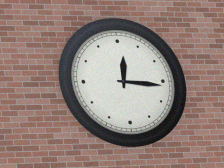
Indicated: 12 h 16 min
